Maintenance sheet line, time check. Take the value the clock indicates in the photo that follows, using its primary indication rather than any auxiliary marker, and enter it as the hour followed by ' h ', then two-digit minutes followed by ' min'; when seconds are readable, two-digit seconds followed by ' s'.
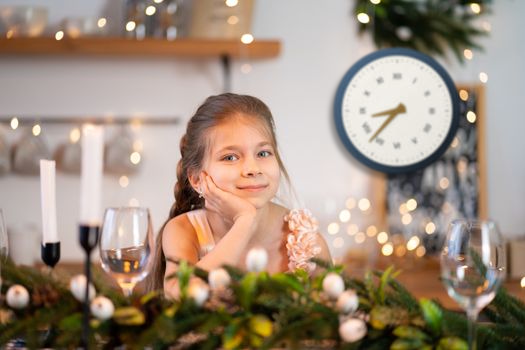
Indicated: 8 h 37 min
